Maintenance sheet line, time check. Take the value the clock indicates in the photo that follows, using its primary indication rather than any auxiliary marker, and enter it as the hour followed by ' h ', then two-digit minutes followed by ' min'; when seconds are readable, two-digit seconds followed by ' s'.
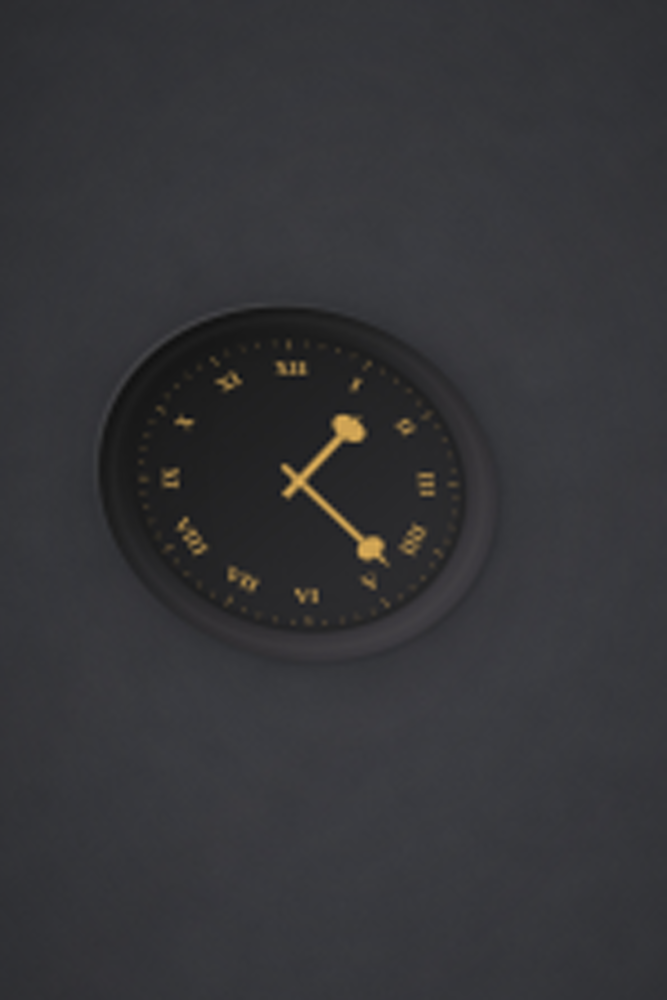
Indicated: 1 h 23 min
